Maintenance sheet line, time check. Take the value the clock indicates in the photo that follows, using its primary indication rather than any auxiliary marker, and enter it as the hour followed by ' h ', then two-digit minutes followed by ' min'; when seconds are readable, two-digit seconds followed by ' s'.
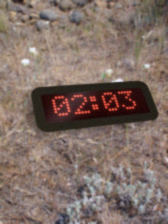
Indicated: 2 h 03 min
